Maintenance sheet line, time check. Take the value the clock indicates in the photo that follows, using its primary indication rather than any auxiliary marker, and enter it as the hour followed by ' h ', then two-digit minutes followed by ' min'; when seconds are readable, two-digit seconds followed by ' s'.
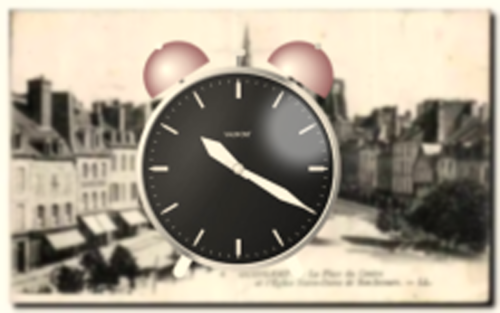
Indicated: 10 h 20 min
